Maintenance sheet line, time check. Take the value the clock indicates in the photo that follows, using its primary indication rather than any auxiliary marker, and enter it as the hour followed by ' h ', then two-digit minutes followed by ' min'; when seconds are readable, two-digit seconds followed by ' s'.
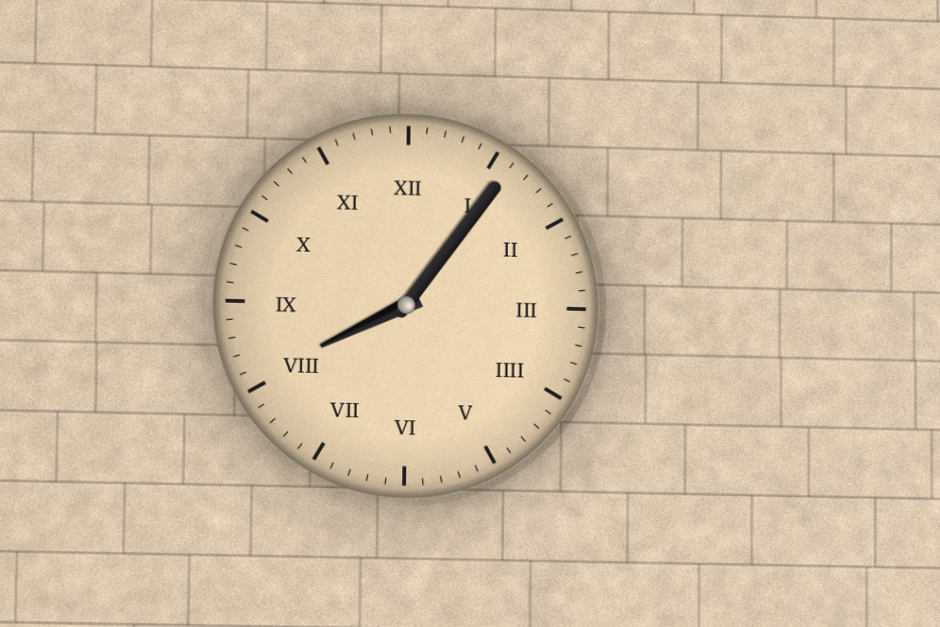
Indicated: 8 h 06 min
